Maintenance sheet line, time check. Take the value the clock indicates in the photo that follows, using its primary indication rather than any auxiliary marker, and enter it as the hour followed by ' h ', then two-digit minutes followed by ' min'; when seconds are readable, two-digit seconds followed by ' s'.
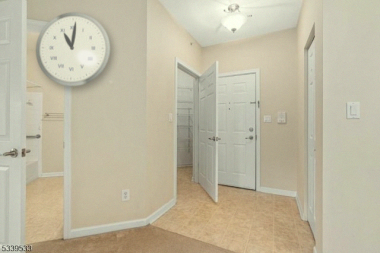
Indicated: 11 h 01 min
